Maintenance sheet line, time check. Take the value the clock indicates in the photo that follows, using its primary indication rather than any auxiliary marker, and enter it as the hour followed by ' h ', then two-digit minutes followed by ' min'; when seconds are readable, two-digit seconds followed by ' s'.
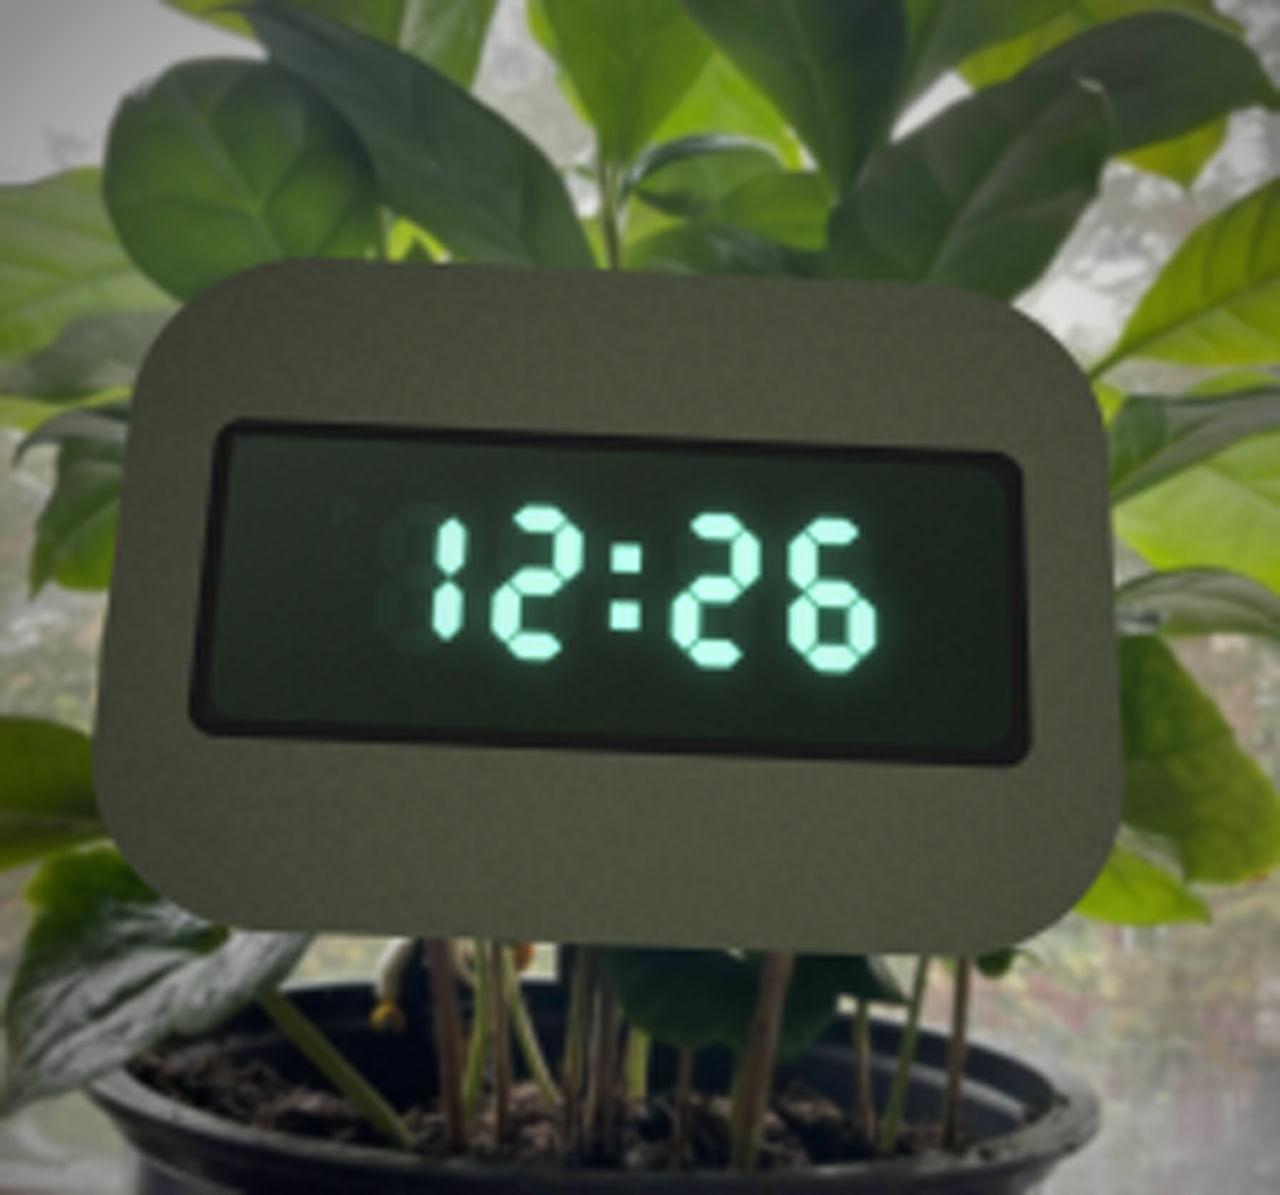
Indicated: 12 h 26 min
